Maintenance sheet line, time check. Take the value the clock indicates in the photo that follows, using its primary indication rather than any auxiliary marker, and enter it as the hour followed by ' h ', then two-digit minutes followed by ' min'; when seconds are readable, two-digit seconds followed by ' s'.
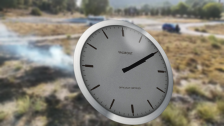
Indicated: 2 h 10 min
